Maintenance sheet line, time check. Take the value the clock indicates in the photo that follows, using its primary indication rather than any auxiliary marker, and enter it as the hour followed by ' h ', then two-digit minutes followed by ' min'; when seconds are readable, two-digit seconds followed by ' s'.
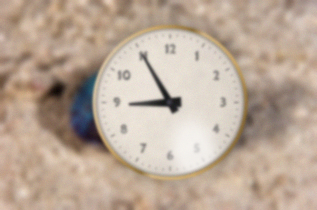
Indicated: 8 h 55 min
